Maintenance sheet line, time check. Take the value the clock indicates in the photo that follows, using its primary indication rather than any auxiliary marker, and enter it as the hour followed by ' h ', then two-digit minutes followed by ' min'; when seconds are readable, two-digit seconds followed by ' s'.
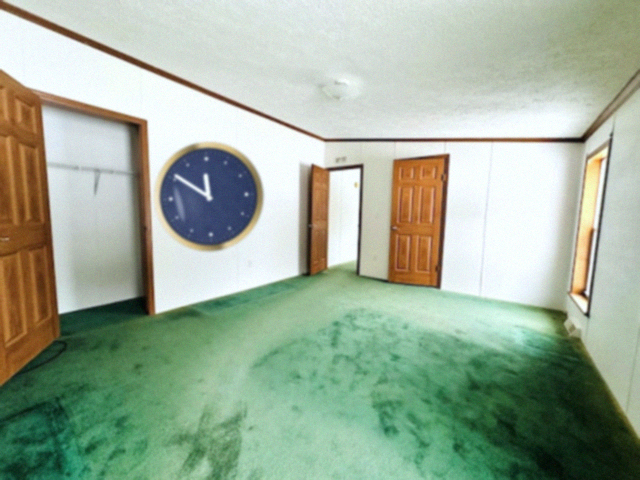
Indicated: 11 h 51 min
